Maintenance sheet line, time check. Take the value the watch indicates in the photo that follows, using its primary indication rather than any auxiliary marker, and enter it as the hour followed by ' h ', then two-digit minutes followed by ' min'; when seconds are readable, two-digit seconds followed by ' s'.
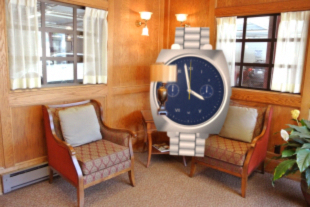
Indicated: 3 h 58 min
